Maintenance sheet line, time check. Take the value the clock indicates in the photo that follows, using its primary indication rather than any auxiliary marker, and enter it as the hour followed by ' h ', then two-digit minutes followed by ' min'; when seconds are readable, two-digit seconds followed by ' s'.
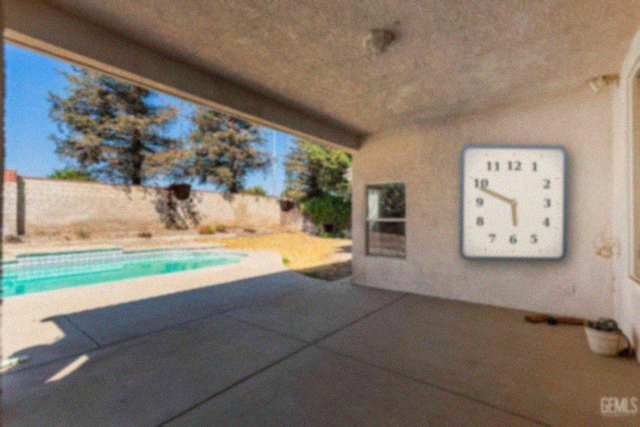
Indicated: 5 h 49 min
